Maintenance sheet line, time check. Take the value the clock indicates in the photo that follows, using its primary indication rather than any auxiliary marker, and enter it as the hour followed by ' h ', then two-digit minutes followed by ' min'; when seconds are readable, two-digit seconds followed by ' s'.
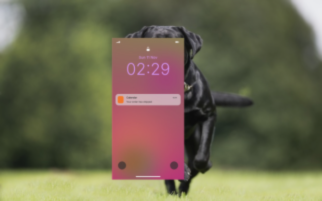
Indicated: 2 h 29 min
